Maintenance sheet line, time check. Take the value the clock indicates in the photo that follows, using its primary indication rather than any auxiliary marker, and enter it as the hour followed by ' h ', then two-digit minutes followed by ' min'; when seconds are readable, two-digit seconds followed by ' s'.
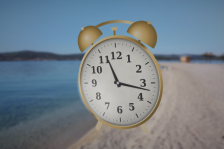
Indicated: 11 h 17 min
